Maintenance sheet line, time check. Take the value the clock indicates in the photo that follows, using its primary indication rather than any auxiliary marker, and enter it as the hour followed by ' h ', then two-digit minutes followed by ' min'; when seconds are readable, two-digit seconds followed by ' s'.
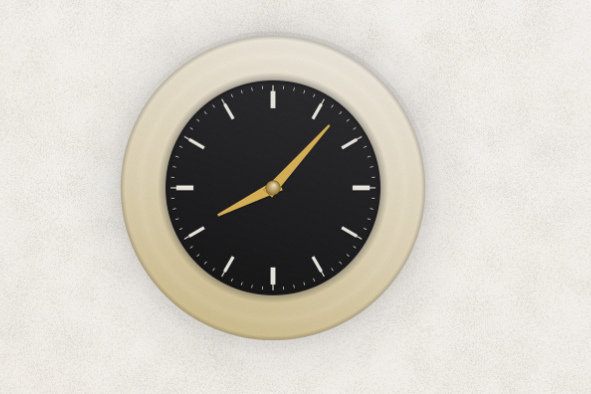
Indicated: 8 h 07 min
